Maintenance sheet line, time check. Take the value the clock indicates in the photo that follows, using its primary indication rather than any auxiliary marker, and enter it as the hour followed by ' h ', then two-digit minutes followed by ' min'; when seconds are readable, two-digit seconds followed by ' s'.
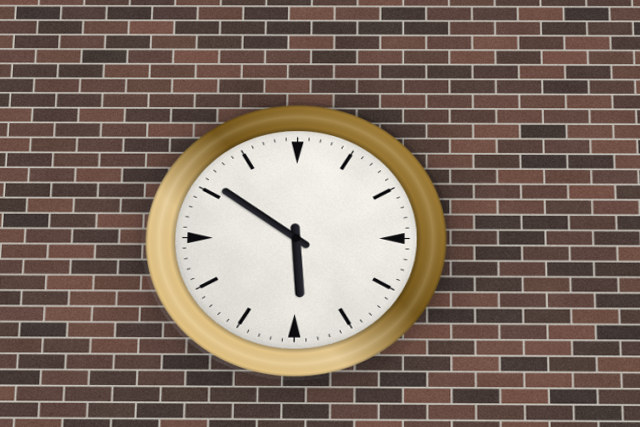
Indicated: 5 h 51 min
